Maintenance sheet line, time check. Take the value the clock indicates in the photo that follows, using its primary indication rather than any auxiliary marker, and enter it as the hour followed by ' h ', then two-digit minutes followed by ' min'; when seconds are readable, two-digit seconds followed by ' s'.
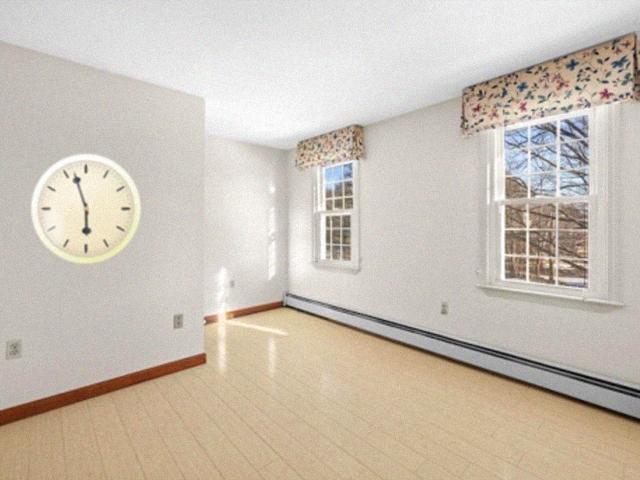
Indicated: 5 h 57 min
